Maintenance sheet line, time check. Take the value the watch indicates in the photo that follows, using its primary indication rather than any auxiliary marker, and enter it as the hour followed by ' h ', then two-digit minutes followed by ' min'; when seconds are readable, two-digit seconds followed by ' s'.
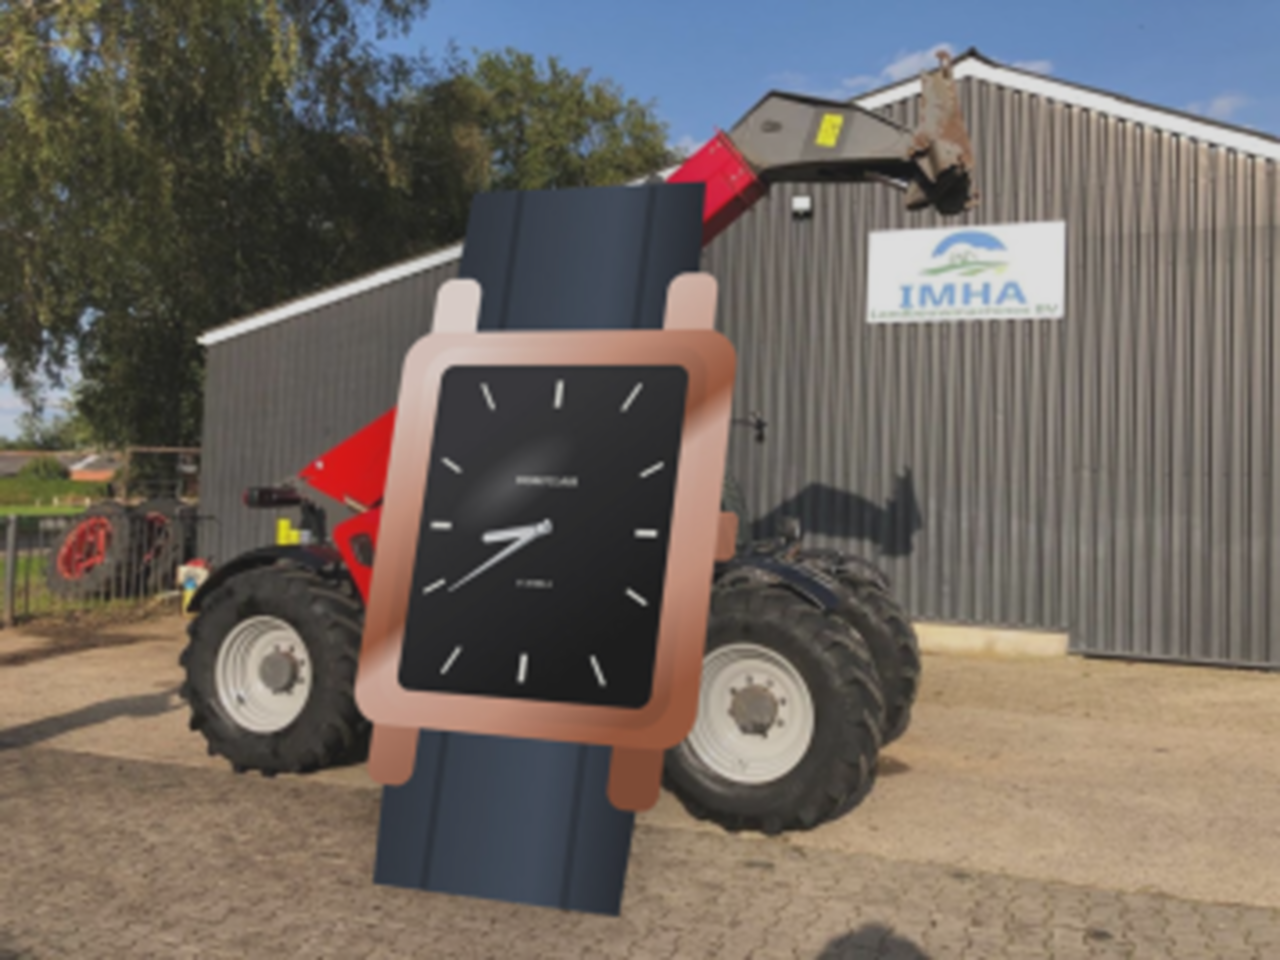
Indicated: 8 h 39 min
